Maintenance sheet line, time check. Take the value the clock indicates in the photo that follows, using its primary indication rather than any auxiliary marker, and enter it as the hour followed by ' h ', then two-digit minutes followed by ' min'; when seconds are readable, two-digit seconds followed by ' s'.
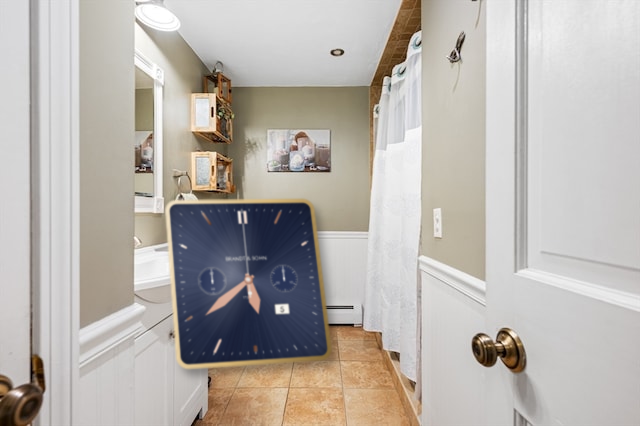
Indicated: 5 h 39 min
